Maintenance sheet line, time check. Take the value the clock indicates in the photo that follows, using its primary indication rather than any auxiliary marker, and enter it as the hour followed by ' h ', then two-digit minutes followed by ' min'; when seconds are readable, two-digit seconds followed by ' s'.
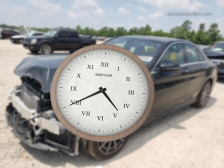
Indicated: 4 h 40 min
